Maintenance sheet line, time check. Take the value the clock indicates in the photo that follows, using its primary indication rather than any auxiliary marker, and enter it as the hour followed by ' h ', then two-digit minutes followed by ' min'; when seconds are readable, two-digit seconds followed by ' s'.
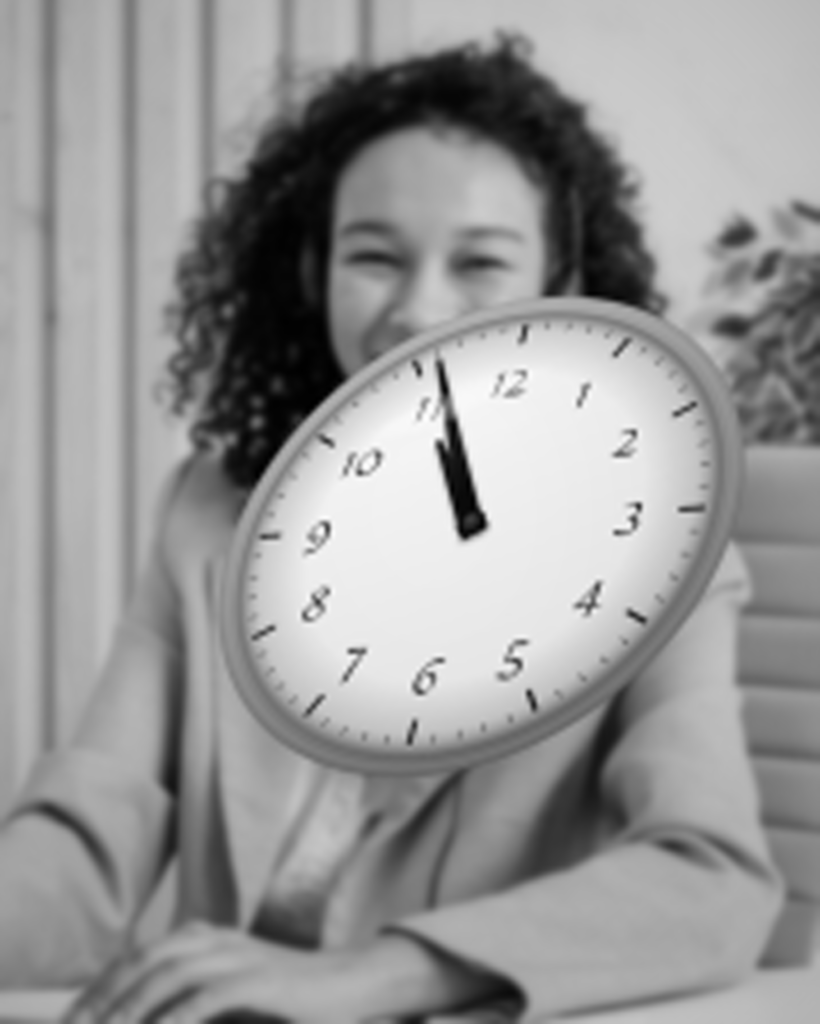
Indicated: 10 h 56 min
